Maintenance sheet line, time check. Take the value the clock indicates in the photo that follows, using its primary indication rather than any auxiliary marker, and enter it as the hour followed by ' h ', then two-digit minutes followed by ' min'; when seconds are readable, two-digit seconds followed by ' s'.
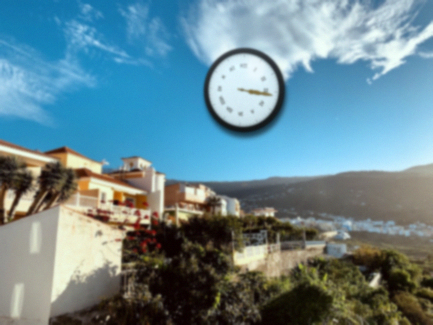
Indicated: 3 h 16 min
